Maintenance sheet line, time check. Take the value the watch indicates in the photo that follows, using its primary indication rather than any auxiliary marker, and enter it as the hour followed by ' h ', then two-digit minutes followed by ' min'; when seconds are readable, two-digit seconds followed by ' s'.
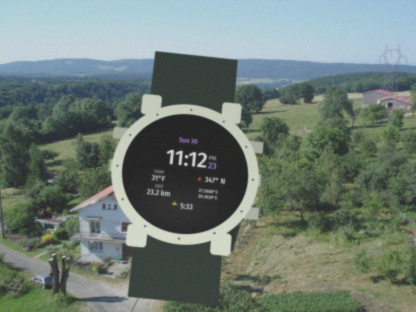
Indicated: 11 h 12 min
